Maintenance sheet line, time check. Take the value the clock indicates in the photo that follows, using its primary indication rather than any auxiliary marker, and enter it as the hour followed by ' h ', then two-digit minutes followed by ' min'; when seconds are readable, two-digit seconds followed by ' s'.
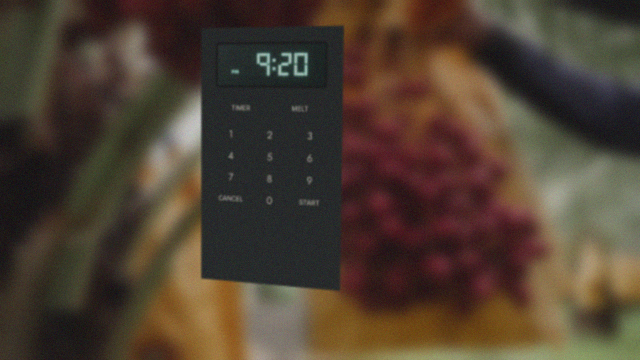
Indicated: 9 h 20 min
